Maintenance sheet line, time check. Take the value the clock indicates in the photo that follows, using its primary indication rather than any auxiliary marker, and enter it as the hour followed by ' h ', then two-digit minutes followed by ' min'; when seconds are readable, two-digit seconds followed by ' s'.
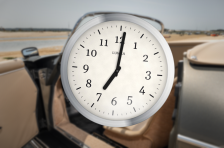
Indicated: 7 h 01 min
